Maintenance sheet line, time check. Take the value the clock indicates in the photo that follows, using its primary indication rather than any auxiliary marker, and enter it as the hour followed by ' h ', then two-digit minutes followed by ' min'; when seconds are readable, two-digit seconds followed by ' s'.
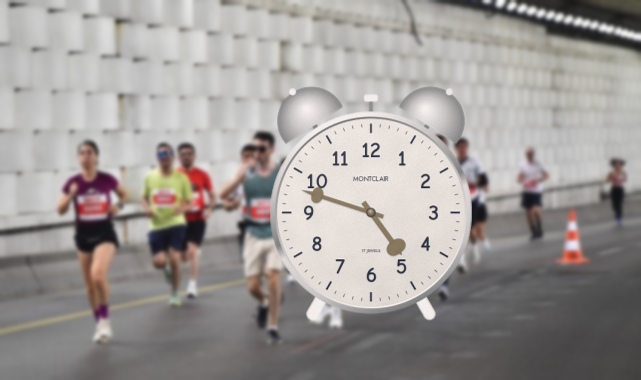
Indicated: 4 h 48 min
